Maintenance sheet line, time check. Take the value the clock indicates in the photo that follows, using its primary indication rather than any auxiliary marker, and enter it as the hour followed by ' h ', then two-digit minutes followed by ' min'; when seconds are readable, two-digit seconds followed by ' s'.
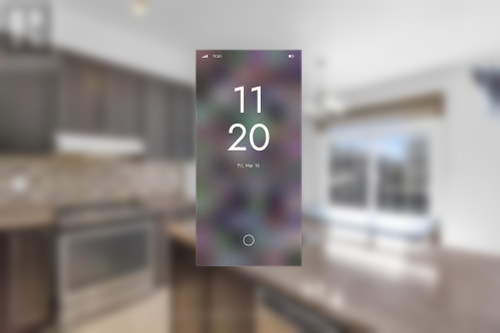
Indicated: 11 h 20 min
